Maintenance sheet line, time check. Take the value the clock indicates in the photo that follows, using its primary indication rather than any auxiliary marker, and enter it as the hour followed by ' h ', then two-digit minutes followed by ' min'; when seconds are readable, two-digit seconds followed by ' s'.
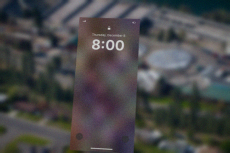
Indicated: 8 h 00 min
